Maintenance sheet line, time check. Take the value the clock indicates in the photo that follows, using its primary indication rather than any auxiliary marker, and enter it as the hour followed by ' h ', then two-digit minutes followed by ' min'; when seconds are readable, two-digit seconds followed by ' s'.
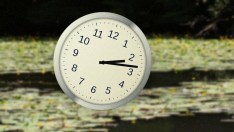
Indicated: 2 h 13 min
